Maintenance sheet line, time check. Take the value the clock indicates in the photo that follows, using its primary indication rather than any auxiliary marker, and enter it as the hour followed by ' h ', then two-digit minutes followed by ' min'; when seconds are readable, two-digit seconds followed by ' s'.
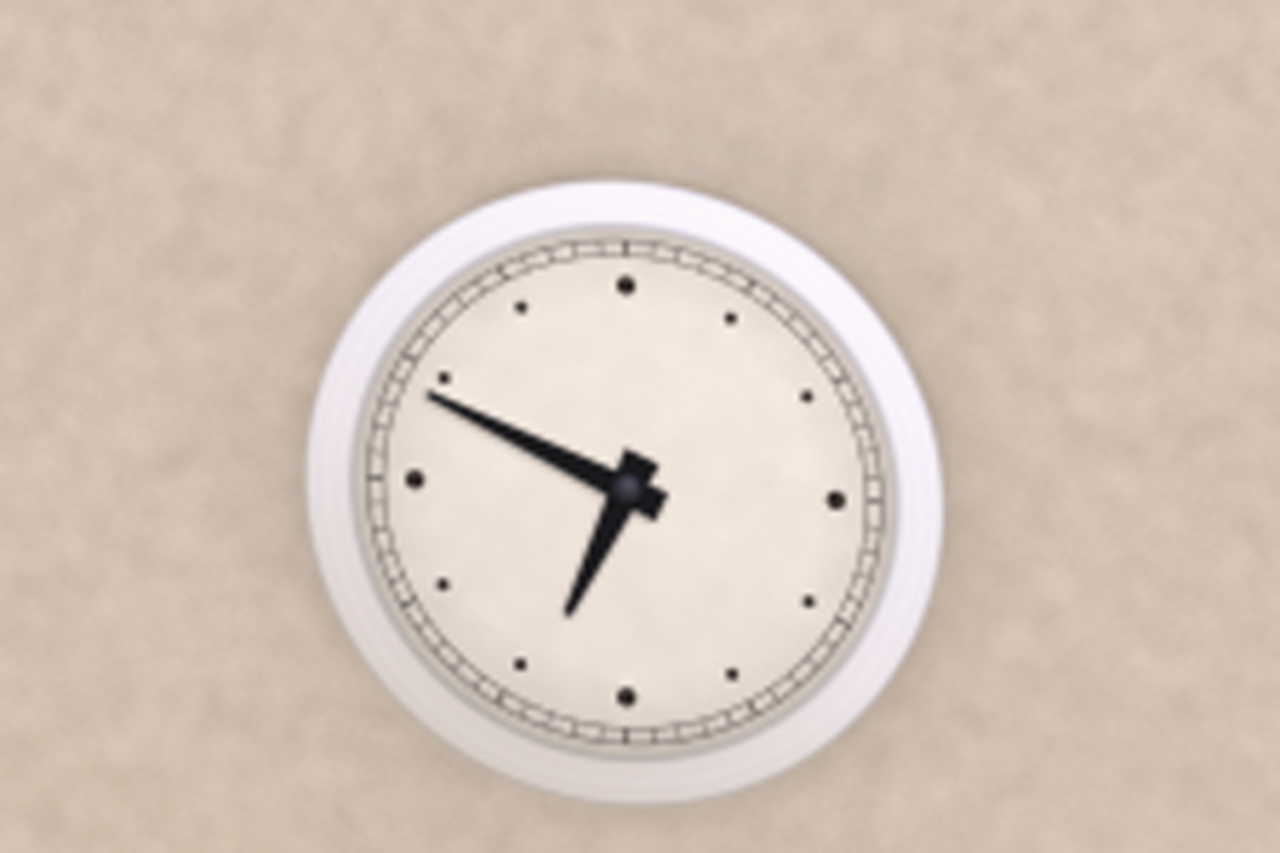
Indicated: 6 h 49 min
